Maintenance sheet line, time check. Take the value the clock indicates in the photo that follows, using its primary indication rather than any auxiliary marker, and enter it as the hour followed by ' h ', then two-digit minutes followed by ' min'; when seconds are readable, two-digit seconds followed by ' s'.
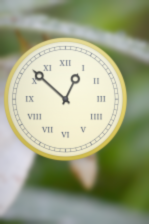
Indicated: 12 h 52 min
